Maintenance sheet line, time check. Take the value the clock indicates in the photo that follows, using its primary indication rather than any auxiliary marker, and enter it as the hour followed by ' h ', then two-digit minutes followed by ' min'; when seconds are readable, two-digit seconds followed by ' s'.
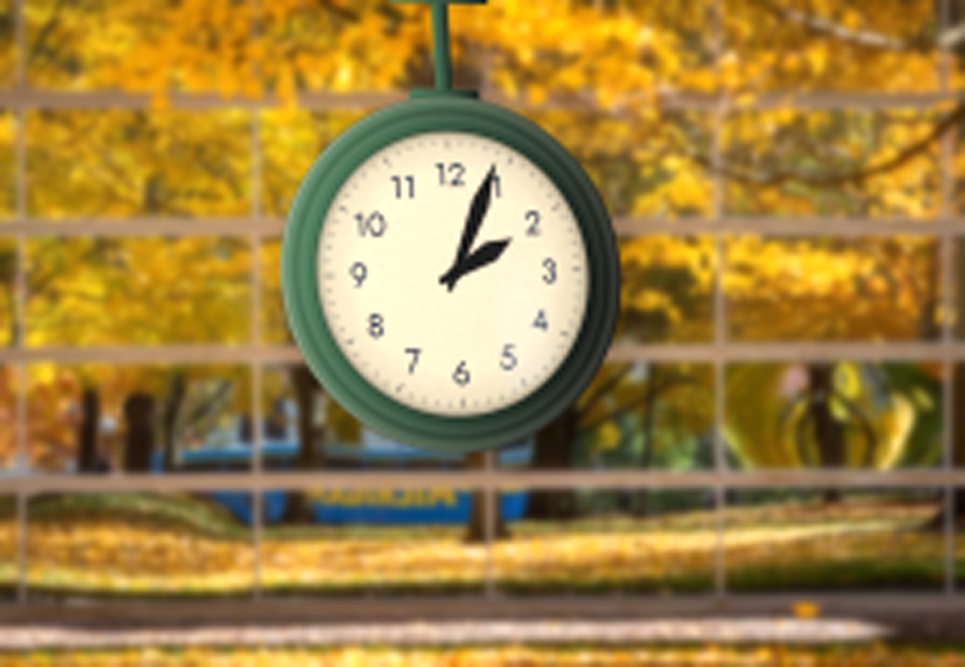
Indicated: 2 h 04 min
